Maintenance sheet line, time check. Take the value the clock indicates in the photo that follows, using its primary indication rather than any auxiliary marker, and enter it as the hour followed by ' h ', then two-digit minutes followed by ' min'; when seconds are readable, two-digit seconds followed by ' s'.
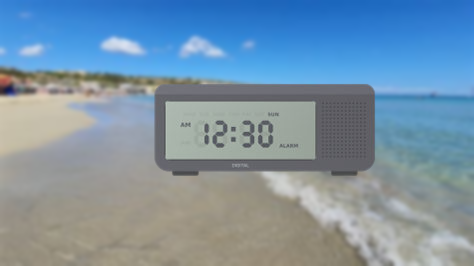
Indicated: 12 h 30 min
